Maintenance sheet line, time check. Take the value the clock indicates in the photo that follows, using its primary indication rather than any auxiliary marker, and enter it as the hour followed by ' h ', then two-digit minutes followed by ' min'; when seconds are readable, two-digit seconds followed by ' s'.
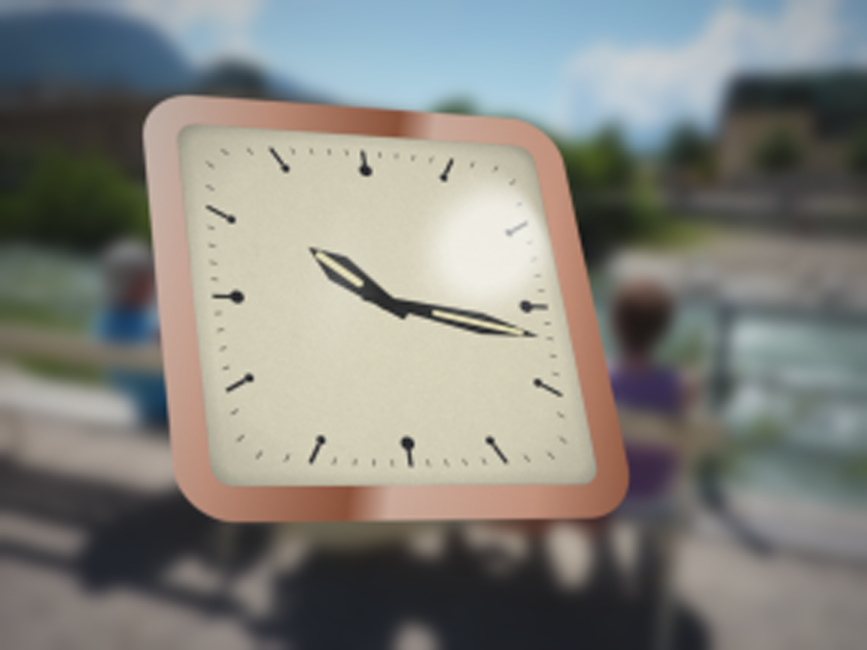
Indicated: 10 h 17 min
